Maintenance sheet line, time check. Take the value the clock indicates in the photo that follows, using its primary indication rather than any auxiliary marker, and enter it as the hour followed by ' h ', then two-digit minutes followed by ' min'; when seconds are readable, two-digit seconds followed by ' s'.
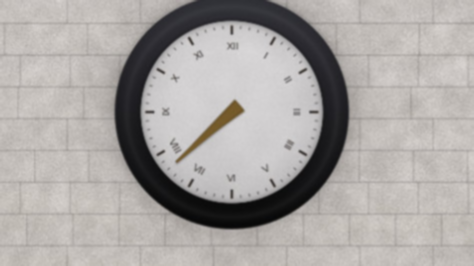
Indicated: 7 h 38 min
